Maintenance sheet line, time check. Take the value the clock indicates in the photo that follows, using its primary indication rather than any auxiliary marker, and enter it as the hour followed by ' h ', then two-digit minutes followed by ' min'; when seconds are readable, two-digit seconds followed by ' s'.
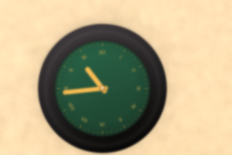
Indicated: 10 h 44 min
